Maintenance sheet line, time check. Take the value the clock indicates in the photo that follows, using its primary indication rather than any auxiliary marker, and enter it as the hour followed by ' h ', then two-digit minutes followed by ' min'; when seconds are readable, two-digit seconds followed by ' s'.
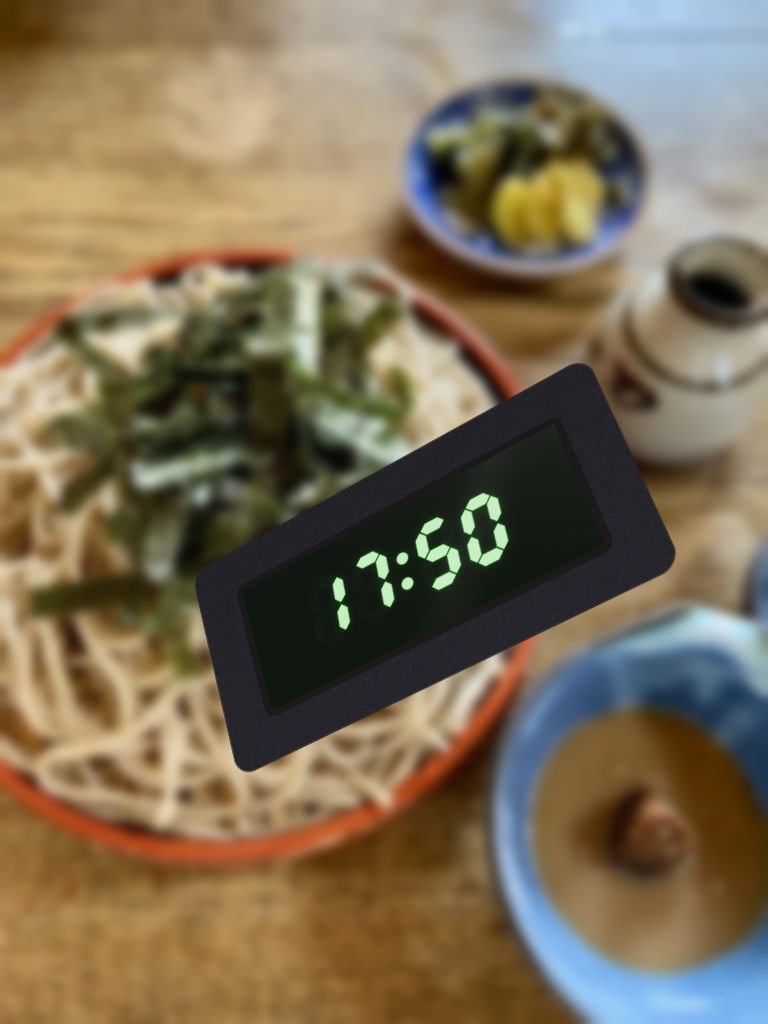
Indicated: 17 h 50 min
